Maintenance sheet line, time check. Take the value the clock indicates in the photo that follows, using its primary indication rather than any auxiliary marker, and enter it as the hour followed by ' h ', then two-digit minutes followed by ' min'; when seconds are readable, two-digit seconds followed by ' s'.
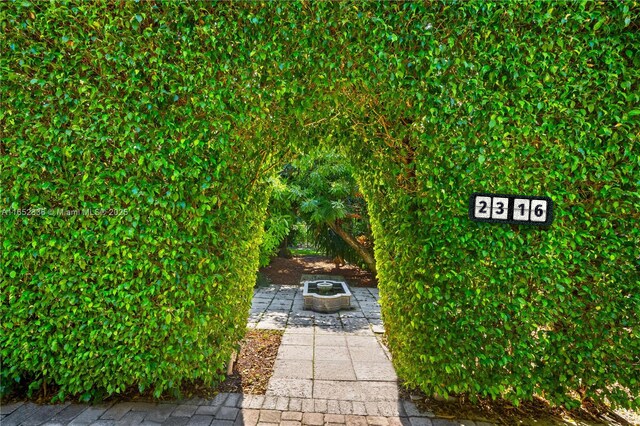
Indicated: 23 h 16 min
